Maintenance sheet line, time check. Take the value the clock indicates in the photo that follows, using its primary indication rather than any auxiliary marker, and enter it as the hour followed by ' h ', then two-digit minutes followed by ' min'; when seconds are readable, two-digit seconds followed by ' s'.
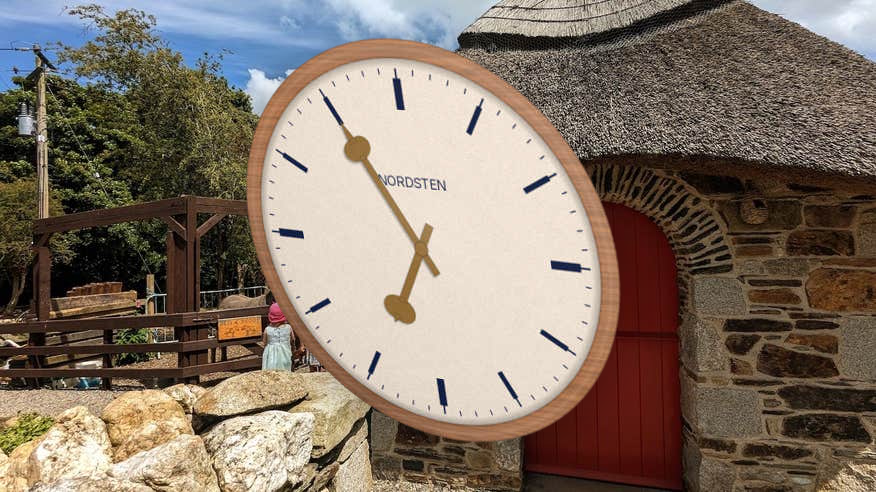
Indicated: 6 h 55 min
